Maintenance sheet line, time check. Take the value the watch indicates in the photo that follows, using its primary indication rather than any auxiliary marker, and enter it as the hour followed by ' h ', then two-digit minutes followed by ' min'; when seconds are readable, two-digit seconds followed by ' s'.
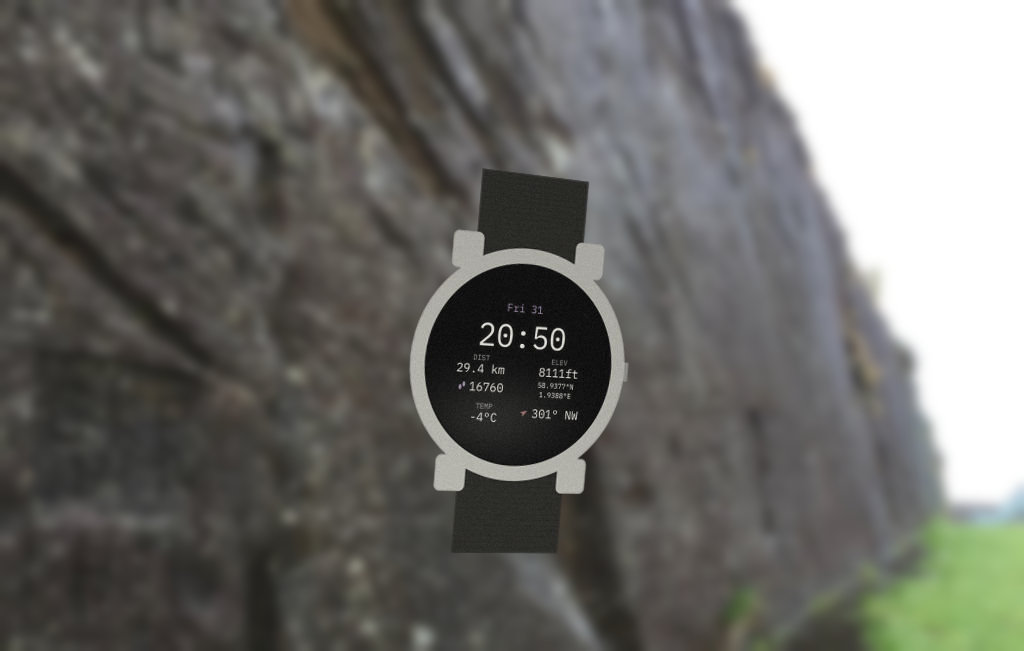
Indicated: 20 h 50 min
